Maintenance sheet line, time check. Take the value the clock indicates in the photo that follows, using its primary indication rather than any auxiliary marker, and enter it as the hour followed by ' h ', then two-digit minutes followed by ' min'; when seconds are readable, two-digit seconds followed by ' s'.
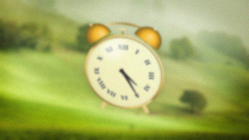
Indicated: 4 h 25 min
